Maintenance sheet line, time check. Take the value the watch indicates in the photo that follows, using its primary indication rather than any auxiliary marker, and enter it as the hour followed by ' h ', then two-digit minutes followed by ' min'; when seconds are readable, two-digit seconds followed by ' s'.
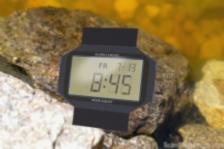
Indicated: 8 h 45 min
